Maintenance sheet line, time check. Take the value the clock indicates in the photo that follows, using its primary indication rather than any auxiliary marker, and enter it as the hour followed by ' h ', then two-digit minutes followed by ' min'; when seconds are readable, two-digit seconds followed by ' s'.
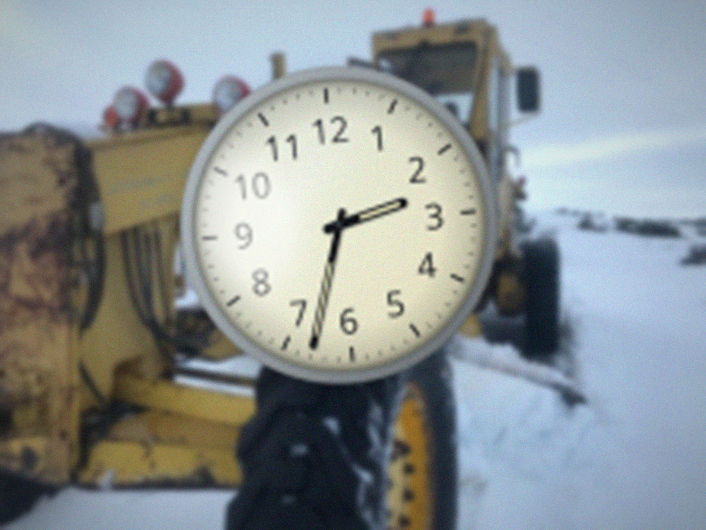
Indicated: 2 h 33 min
